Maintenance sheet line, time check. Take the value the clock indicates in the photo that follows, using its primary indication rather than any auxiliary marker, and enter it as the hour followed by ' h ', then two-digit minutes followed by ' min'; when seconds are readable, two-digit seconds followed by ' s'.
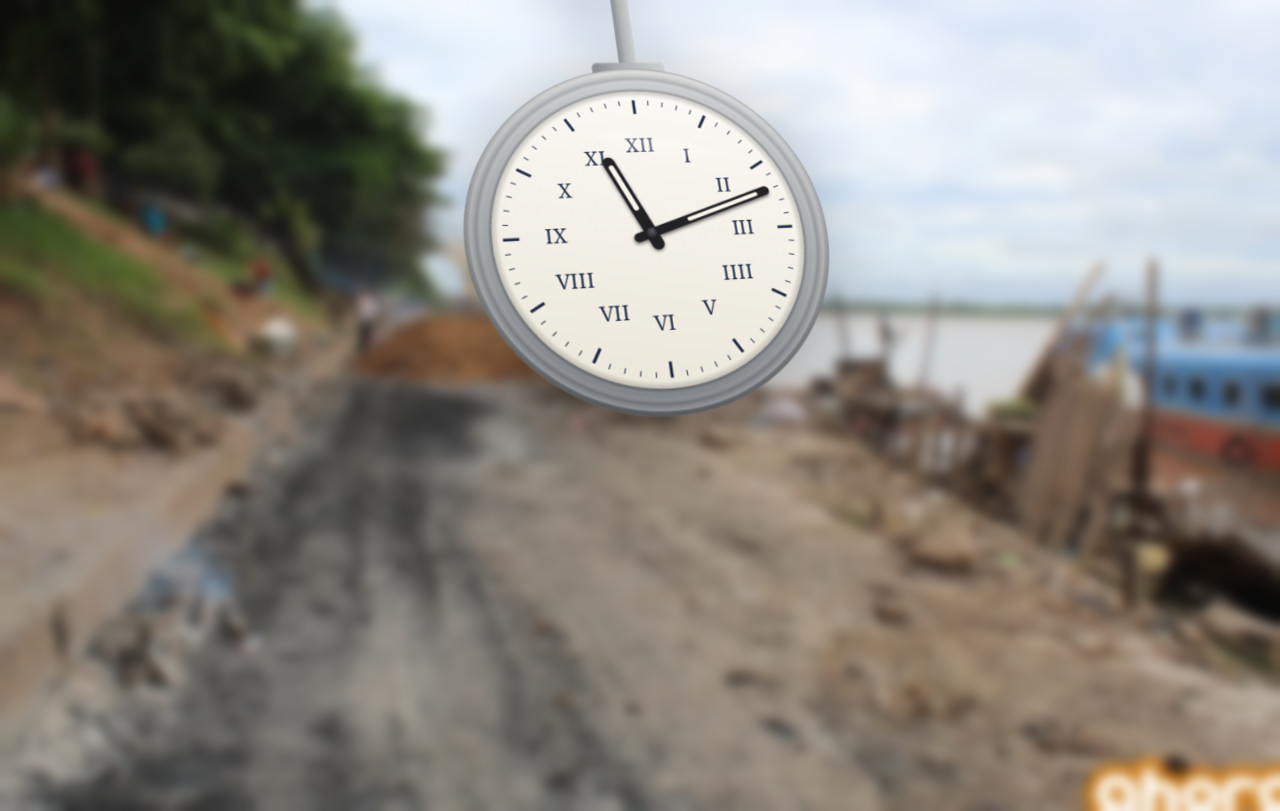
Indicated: 11 h 12 min
